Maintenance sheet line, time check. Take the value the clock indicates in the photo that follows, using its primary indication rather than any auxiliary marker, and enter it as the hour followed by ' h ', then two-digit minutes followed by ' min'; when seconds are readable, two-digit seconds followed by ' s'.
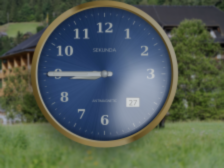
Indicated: 8 h 45 min
